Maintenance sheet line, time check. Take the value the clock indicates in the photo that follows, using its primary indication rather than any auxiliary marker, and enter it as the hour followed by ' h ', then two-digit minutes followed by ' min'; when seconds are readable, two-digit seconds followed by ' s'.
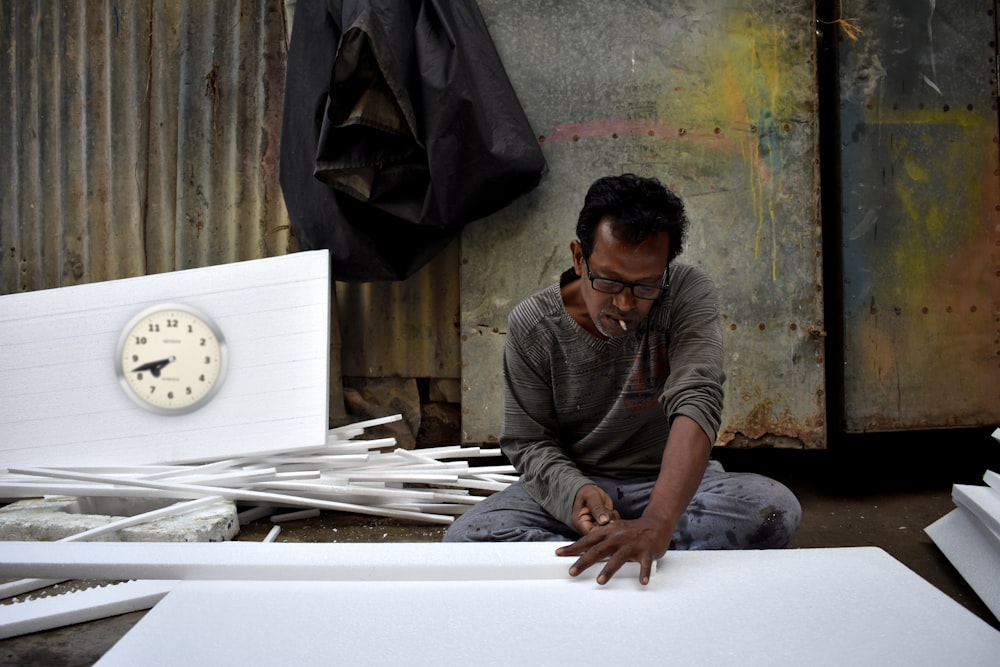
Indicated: 7 h 42 min
